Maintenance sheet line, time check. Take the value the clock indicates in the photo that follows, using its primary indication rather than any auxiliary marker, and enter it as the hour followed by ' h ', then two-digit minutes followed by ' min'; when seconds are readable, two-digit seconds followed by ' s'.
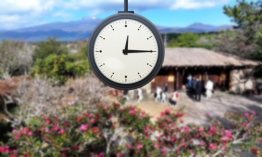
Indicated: 12 h 15 min
